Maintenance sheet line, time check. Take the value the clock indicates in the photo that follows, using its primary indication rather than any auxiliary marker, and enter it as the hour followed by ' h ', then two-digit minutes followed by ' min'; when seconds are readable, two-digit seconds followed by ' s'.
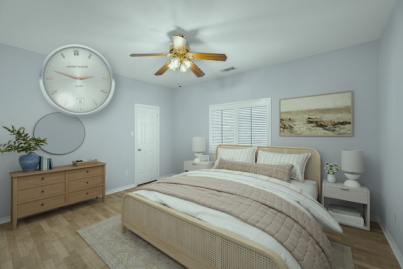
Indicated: 2 h 48 min
